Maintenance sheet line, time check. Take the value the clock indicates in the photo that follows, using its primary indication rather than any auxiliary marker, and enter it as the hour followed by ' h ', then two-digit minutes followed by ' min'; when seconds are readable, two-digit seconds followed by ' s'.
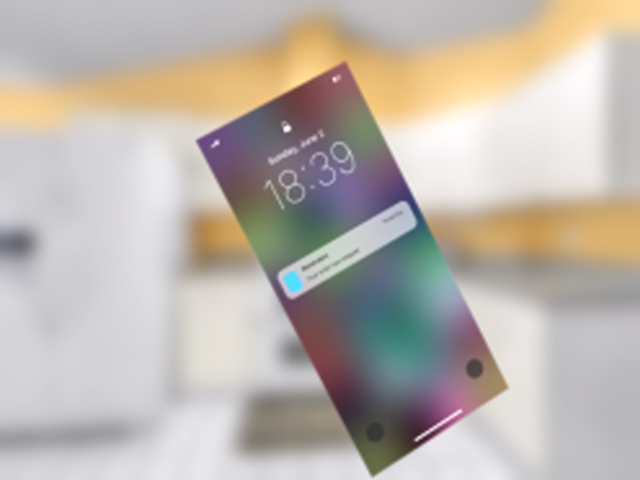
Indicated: 18 h 39 min
